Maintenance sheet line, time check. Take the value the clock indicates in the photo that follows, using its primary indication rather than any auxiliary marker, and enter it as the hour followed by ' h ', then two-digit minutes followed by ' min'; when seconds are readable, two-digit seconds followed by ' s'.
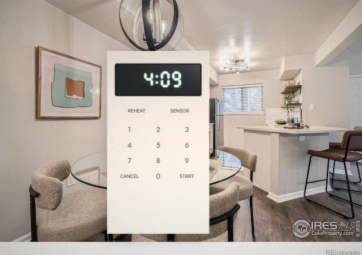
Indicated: 4 h 09 min
